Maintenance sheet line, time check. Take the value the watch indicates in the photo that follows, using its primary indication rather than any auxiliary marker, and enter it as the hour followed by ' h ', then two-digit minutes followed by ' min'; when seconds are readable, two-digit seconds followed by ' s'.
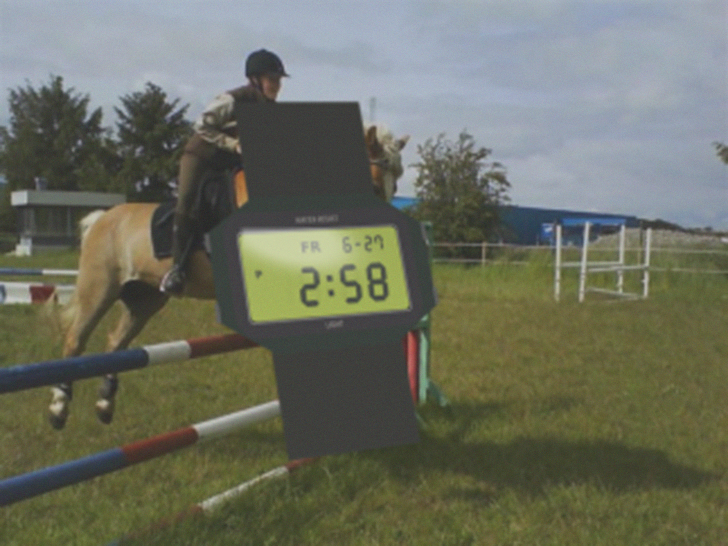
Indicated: 2 h 58 min
